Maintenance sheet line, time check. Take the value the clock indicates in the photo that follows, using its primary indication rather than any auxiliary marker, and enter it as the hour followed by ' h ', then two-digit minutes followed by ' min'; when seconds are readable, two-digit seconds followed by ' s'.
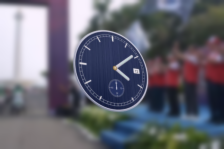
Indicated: 4 h 09 min
